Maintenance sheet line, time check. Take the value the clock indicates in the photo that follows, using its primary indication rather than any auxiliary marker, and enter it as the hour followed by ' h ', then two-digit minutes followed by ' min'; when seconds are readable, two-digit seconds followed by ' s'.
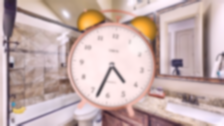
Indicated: 4 h 33 min
